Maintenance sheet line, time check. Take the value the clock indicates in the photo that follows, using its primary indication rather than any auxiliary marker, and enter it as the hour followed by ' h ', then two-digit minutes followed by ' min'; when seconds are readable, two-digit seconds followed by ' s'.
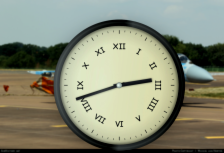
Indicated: 2 h 42 min
